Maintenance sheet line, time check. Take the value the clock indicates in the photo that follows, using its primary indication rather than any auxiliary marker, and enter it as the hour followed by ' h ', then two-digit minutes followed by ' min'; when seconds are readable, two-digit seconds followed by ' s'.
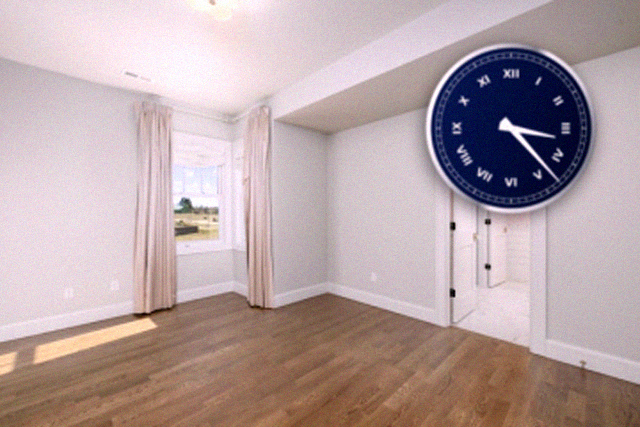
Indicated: 3 h 23 min
